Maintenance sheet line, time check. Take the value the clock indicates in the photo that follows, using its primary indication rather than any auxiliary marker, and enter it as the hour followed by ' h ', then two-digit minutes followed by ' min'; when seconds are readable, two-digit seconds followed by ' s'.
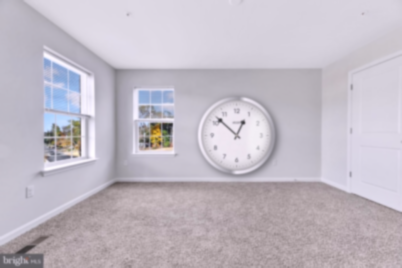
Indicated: 12 h 52 min
